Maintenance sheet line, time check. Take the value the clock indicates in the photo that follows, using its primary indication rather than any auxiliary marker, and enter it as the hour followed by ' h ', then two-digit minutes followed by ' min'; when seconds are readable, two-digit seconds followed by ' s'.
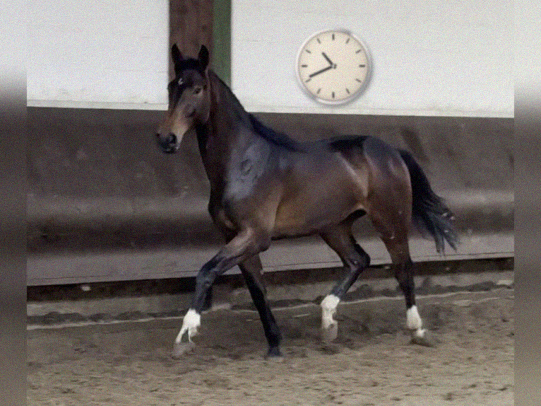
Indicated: 10 h 41 min
